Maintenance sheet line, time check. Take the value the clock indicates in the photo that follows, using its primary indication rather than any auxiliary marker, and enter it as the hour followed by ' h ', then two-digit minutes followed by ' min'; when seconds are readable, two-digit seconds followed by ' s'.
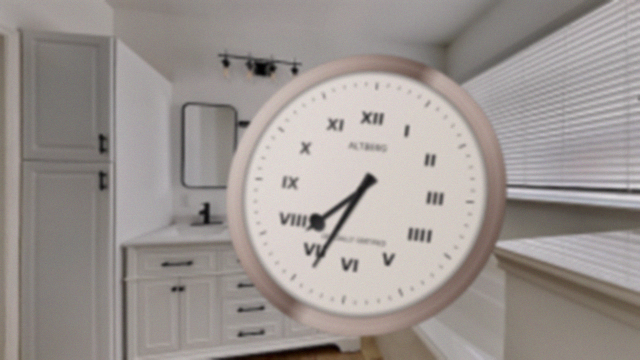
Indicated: 7 h 34 min
